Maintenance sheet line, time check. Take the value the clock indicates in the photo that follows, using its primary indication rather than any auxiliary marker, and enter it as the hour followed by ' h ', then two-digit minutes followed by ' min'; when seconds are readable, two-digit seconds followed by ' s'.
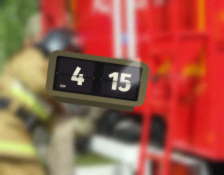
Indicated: 4 h 15 min
